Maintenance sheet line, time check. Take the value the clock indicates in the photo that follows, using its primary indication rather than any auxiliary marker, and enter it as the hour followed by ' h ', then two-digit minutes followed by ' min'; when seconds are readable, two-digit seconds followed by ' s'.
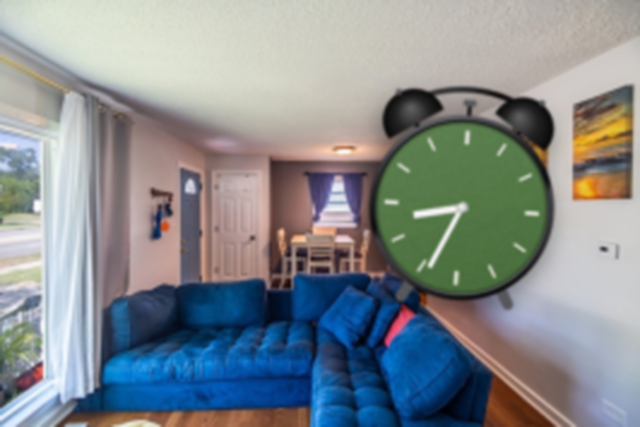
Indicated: 8 h 34 min
